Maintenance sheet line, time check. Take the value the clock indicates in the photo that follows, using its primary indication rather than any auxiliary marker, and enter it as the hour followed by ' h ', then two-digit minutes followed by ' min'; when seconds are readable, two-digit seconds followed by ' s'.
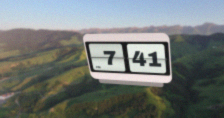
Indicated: 7 h 41 min
